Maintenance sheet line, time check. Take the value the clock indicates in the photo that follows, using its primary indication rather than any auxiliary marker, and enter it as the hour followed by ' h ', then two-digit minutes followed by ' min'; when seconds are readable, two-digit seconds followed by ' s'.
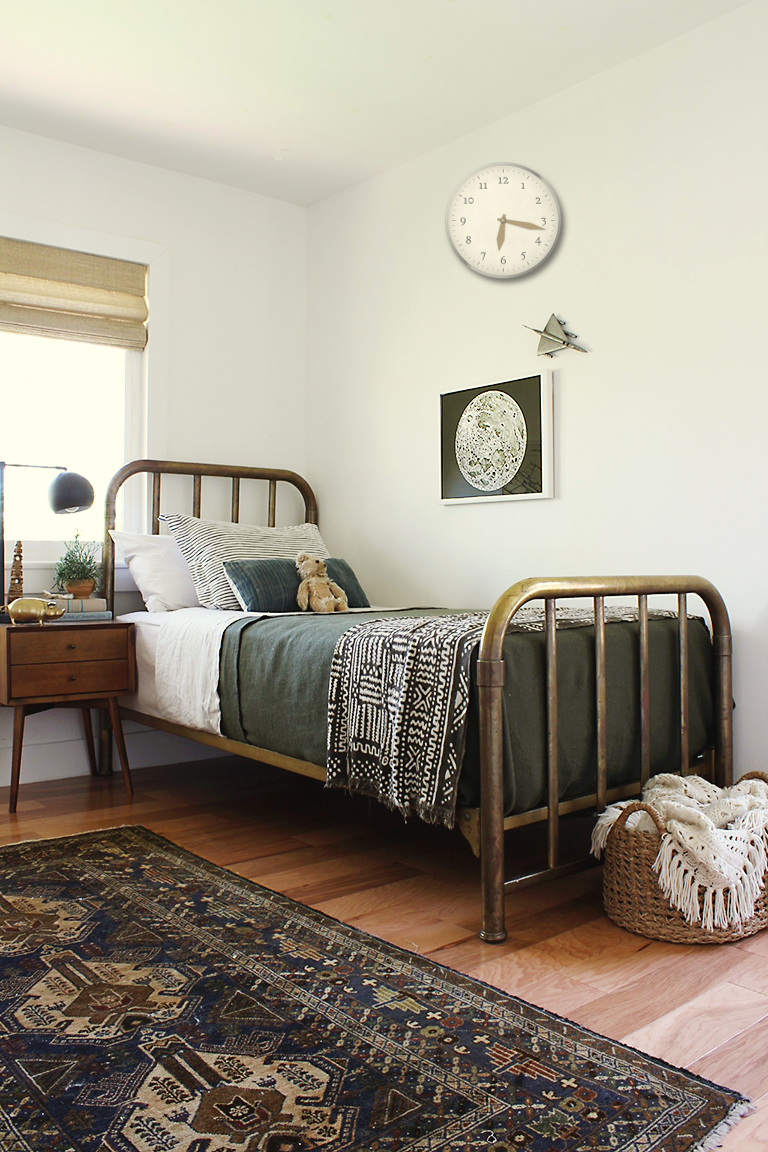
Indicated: 6 h 17 min
